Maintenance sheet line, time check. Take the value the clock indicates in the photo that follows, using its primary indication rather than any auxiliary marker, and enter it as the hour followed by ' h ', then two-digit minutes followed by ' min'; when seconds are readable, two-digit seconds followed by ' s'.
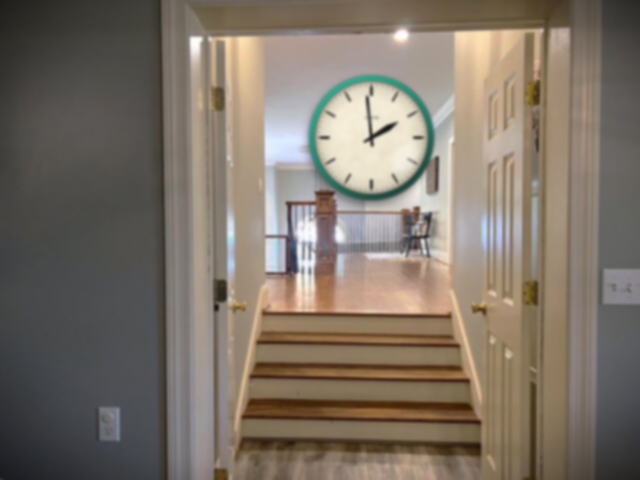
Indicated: 1 h 59 min
